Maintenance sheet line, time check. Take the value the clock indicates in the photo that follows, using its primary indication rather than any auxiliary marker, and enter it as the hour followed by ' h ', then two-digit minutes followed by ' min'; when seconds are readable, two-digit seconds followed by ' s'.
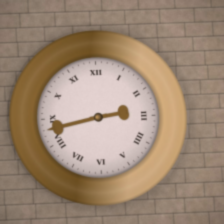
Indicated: 2 h 43 min
